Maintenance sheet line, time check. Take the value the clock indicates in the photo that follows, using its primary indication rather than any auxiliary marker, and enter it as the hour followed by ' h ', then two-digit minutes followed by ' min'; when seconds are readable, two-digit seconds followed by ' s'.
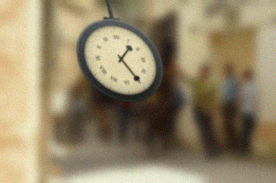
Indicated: 1 h 25 min
